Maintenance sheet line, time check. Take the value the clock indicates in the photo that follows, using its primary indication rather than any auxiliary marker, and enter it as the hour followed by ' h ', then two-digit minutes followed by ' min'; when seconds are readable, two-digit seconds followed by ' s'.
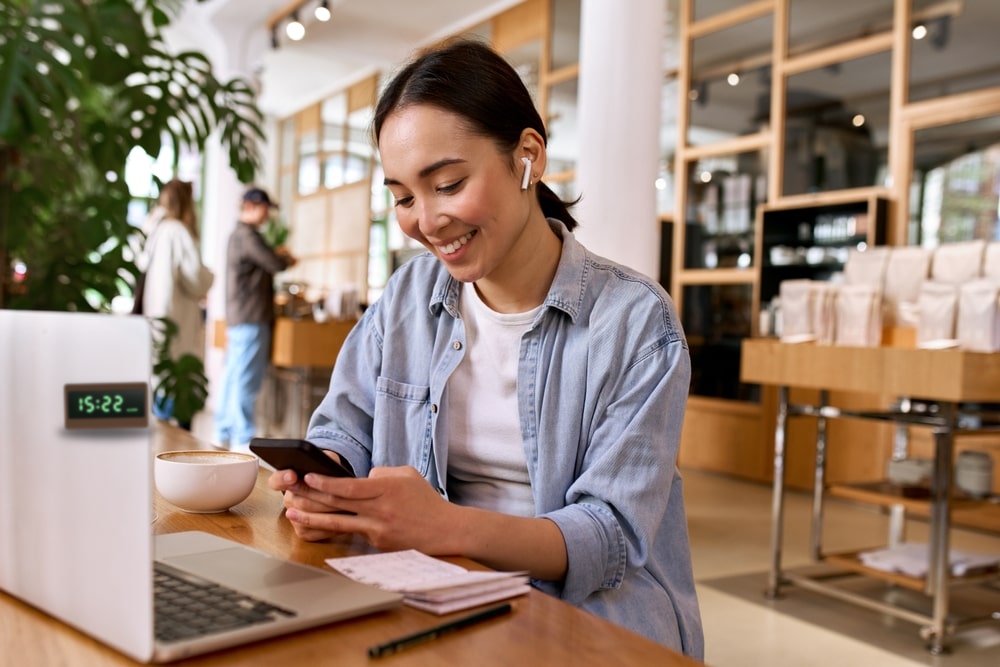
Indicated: 15 h 22 min
